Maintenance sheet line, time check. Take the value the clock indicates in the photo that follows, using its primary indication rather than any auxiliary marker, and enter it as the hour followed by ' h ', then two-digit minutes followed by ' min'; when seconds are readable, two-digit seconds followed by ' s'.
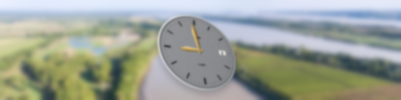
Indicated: 8 h 59 min
